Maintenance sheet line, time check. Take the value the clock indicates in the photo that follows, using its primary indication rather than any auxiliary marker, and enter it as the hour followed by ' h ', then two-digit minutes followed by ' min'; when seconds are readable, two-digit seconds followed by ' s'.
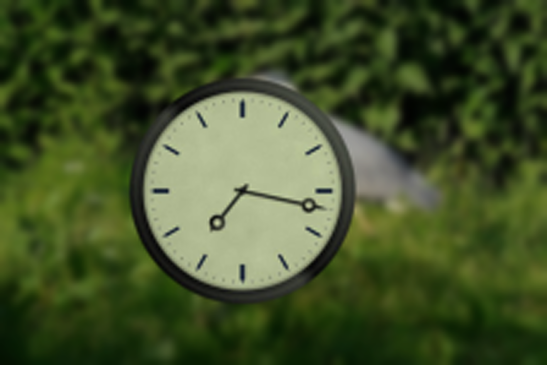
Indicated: 7 h 17 min
